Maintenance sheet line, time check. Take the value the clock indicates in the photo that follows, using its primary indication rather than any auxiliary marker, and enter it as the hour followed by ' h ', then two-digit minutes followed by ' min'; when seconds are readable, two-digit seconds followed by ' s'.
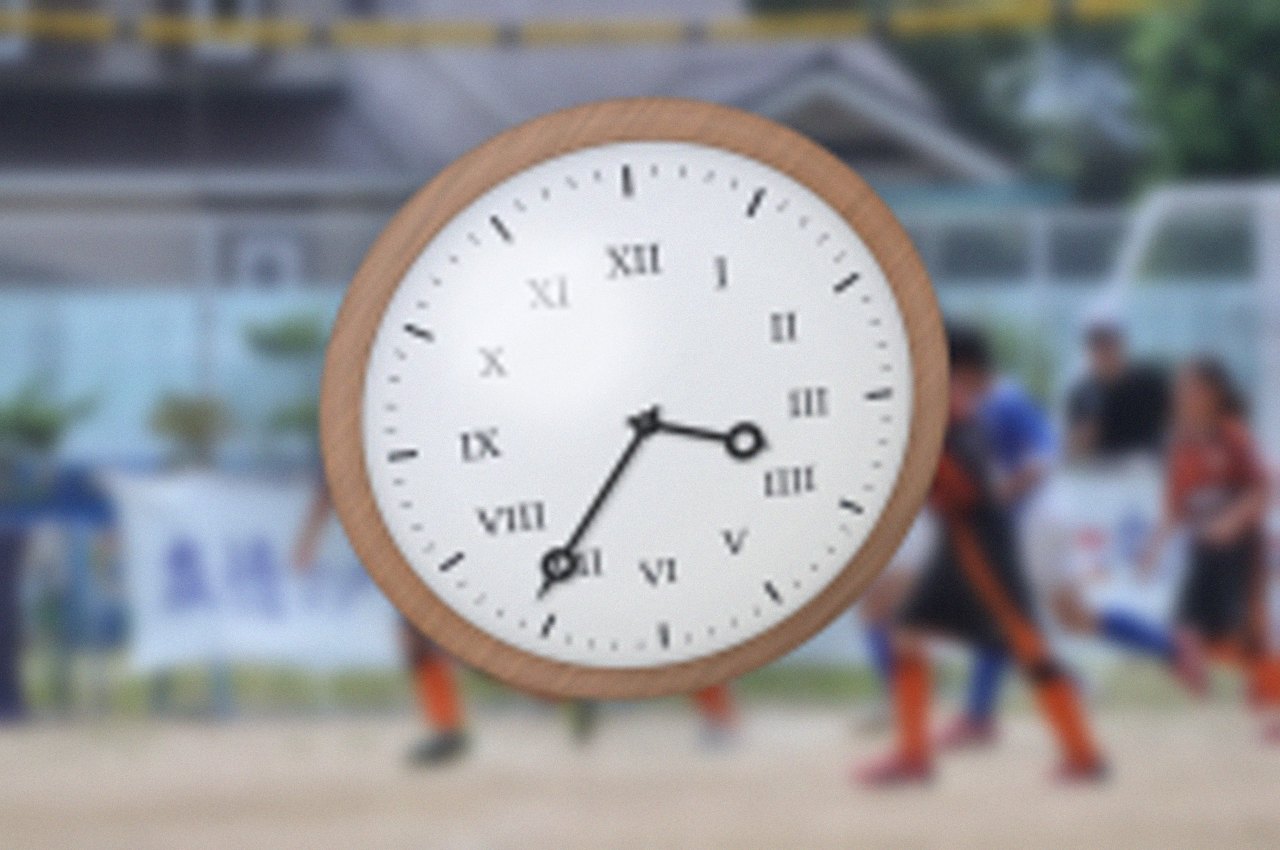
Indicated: 3 h 36 min
